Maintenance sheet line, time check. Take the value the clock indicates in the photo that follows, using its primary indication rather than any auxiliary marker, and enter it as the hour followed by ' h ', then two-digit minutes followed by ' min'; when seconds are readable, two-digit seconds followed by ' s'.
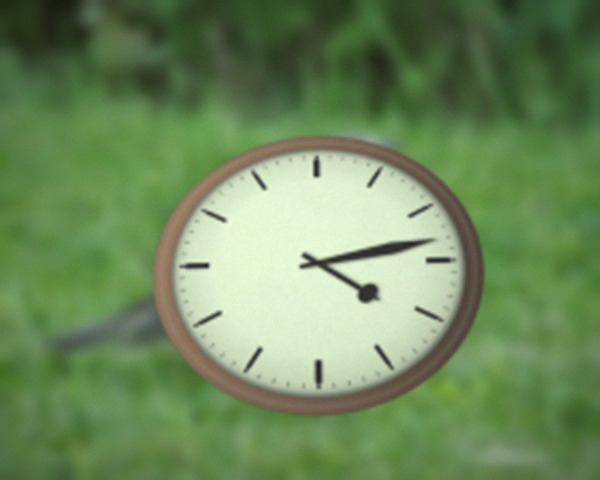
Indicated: 4 h 13 min
